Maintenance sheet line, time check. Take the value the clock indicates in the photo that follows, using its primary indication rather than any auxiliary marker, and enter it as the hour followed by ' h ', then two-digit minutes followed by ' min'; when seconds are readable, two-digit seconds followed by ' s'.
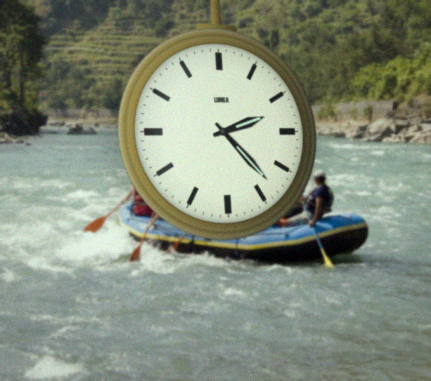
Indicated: 2 h 23 min
